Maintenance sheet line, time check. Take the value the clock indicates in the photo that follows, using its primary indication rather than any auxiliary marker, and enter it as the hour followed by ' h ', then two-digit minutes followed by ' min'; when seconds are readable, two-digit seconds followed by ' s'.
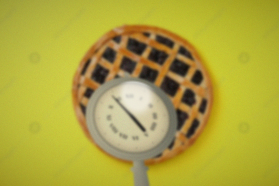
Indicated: 4 h 54 min
